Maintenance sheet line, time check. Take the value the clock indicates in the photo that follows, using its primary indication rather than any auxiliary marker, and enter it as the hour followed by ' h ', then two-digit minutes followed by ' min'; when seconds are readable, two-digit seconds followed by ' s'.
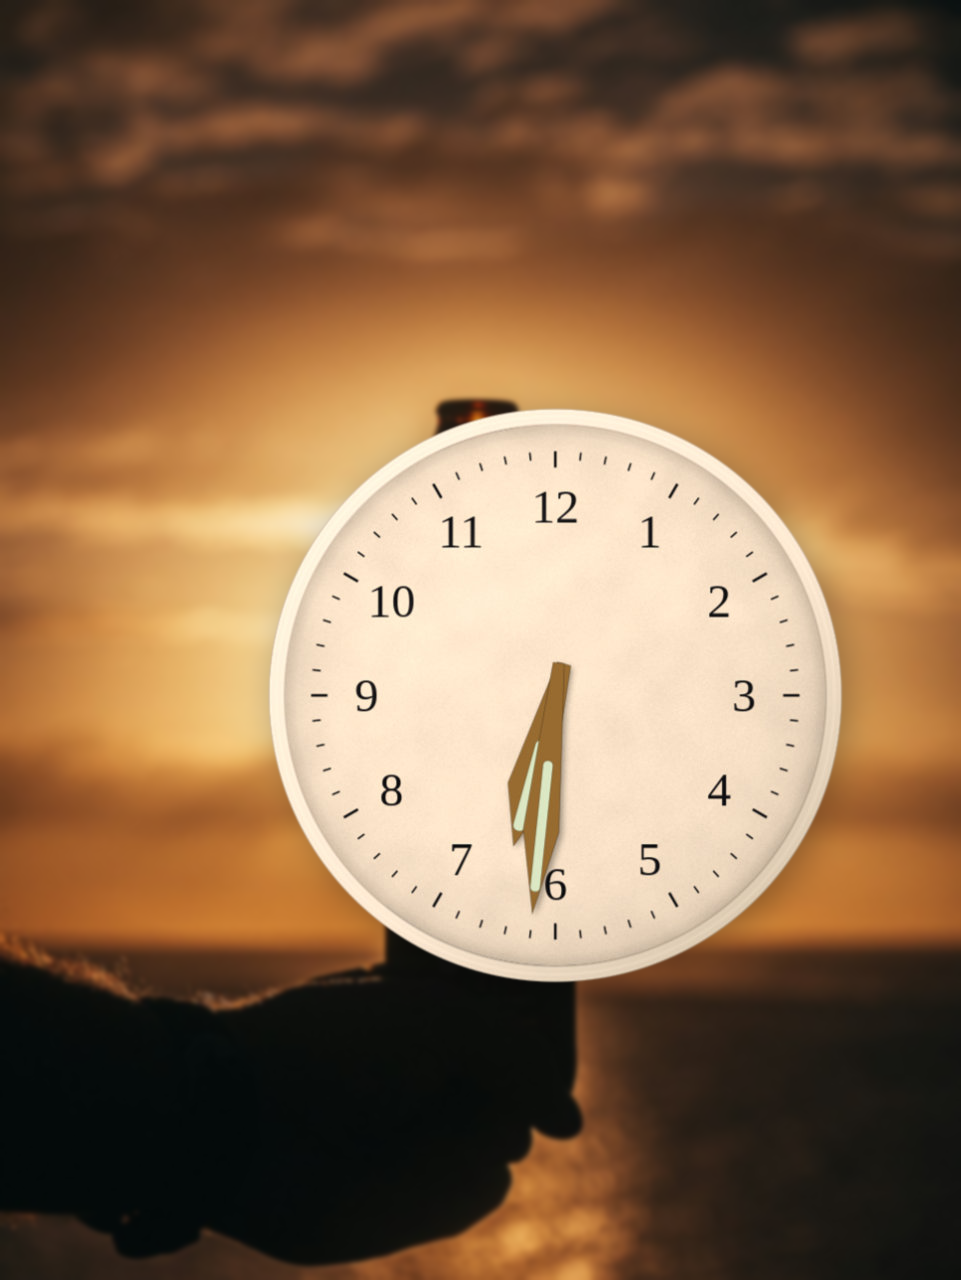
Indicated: 6 h 31 min
